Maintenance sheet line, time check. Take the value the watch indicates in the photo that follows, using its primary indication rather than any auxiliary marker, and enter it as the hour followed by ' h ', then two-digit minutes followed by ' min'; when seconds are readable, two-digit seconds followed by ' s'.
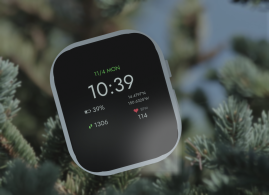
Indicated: 10 h 39 min
